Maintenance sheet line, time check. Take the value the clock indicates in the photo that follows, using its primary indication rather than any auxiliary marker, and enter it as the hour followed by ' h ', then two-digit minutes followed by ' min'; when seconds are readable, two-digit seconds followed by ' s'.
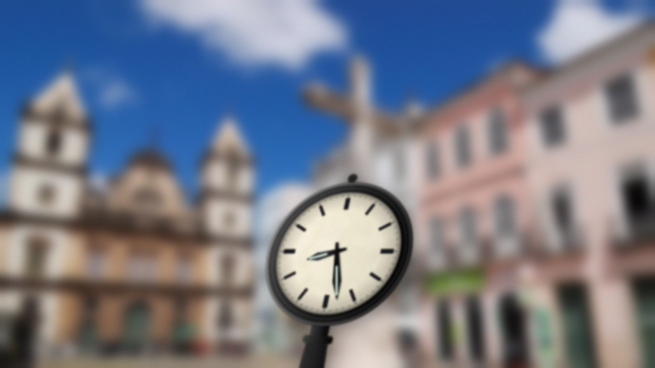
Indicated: 8 h 28 min
